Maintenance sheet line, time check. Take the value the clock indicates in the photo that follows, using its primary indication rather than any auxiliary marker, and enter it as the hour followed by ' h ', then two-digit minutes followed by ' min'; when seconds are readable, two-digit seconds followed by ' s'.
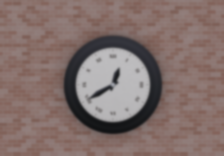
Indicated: 12 h 40 min
